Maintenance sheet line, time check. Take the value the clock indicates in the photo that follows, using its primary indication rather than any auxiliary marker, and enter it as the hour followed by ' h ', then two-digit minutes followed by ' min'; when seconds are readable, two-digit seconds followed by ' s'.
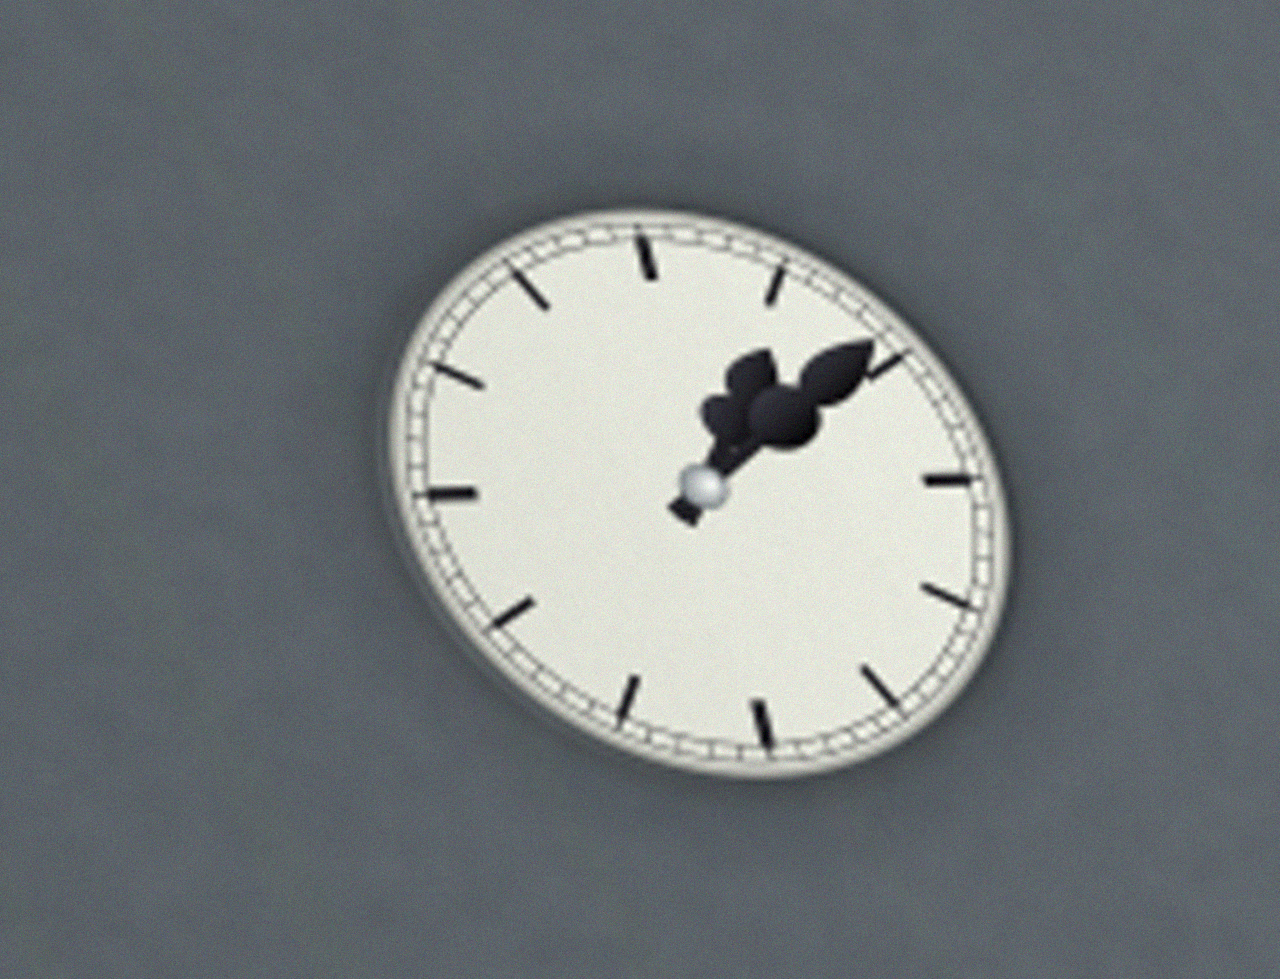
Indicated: 1 h 09 min
